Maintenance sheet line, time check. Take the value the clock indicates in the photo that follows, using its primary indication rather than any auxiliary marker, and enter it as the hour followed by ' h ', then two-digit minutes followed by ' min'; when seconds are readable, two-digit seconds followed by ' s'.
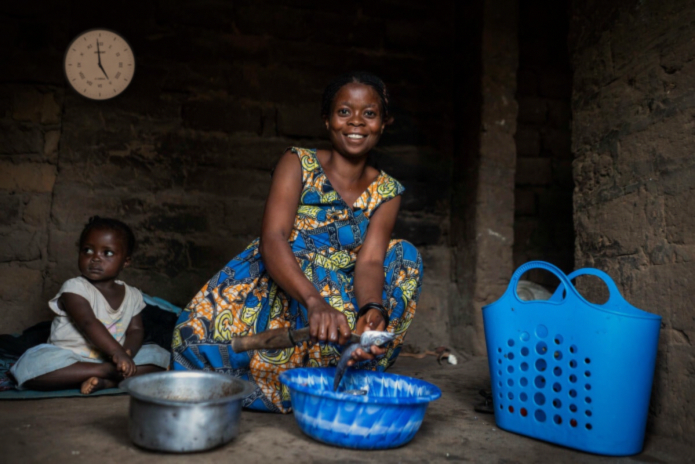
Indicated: 4 h 59 min
